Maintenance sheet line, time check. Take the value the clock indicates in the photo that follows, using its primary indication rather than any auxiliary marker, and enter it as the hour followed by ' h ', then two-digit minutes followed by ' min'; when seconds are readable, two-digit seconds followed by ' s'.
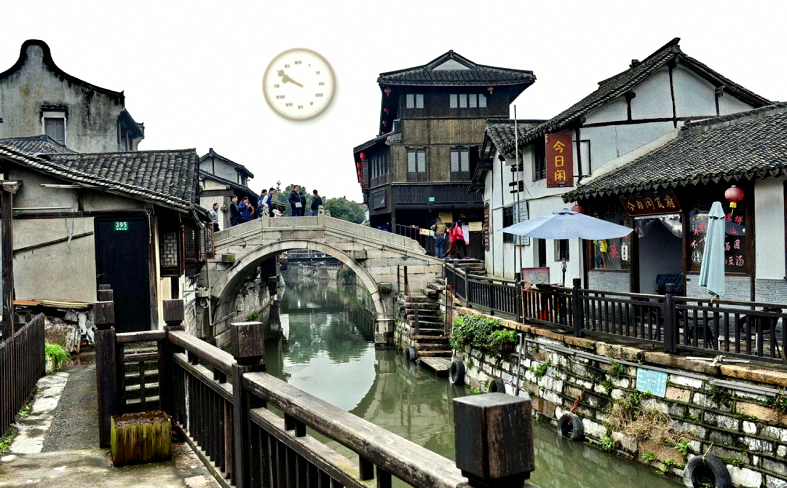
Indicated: 9 h 51 min
